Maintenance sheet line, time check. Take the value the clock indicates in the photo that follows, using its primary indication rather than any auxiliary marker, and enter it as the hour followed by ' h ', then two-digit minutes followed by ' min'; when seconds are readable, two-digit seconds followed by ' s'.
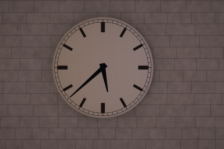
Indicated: 5 h 38 min
